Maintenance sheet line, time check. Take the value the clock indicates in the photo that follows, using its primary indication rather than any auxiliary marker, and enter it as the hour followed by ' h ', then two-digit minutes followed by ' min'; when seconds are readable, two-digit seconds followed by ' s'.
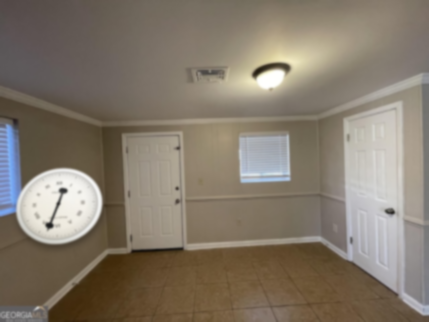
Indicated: 12 h 33 min
